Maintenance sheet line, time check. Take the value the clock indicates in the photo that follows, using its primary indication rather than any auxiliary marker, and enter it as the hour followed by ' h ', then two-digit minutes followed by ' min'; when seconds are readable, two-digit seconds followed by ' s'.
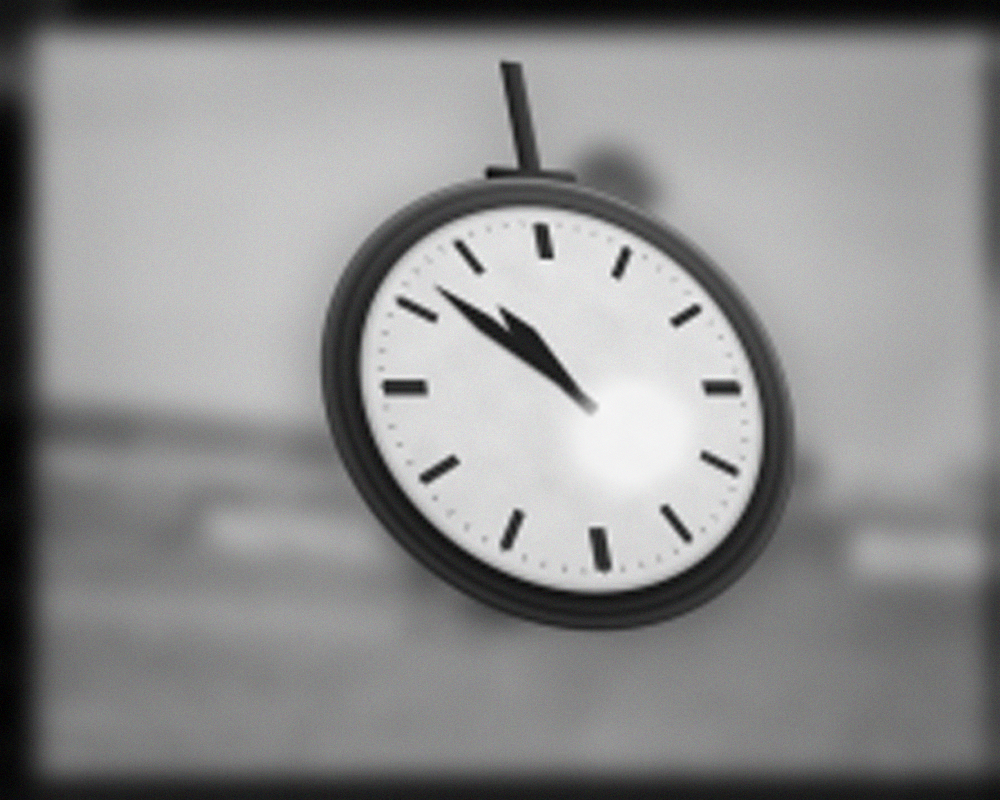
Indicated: 10 h 52 min
